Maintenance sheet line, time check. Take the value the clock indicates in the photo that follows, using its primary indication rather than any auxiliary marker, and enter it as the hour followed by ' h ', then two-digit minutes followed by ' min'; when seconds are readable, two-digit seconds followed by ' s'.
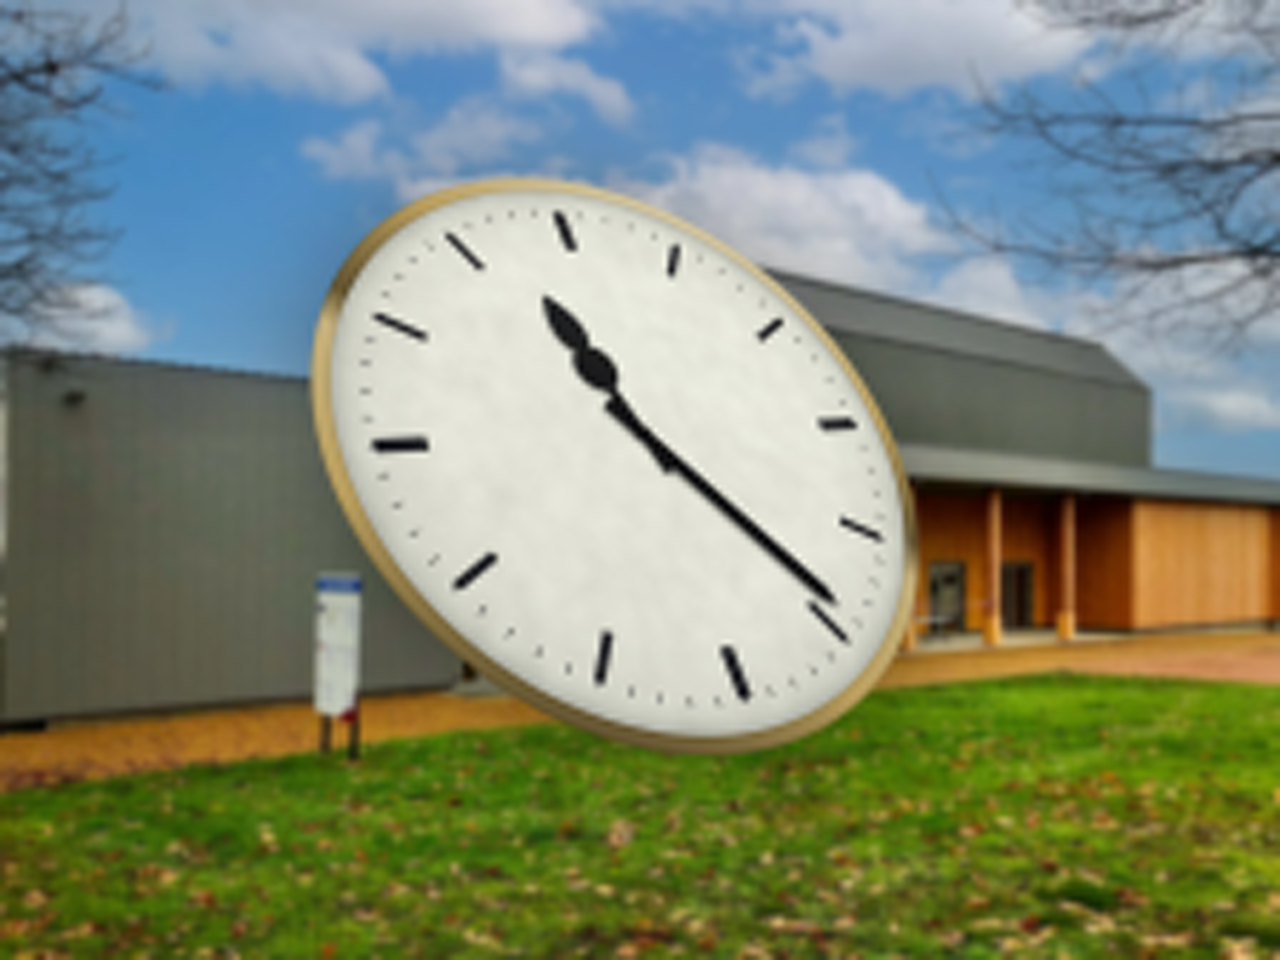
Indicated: 11 h 24 min
